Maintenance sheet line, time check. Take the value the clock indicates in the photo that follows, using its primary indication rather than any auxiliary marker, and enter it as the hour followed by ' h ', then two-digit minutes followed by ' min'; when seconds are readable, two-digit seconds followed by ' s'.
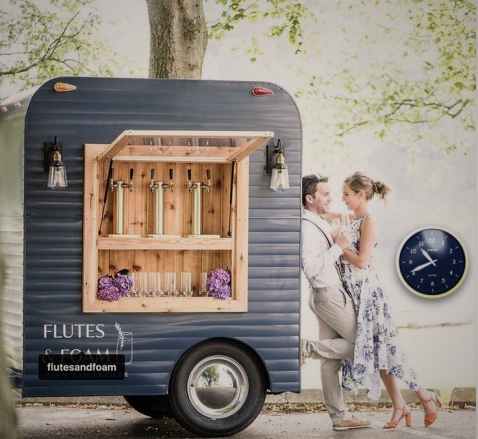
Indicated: 10 h 41 min
